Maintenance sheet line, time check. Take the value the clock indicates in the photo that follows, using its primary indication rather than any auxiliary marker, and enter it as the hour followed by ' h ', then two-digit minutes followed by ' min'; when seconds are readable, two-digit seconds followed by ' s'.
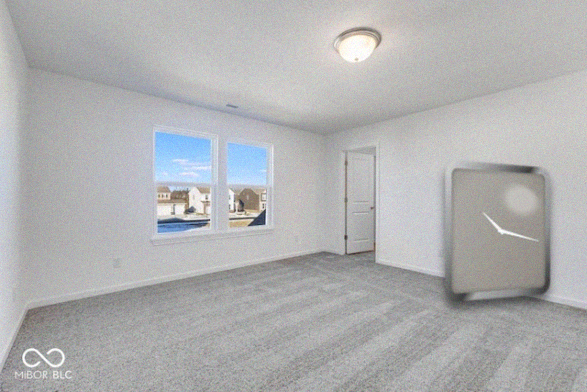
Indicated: 10 h 17 min
